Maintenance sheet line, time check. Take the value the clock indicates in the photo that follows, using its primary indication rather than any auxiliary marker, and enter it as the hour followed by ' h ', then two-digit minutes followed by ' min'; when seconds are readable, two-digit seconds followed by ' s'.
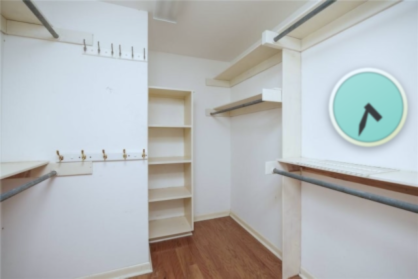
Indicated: 4 h 33 min
